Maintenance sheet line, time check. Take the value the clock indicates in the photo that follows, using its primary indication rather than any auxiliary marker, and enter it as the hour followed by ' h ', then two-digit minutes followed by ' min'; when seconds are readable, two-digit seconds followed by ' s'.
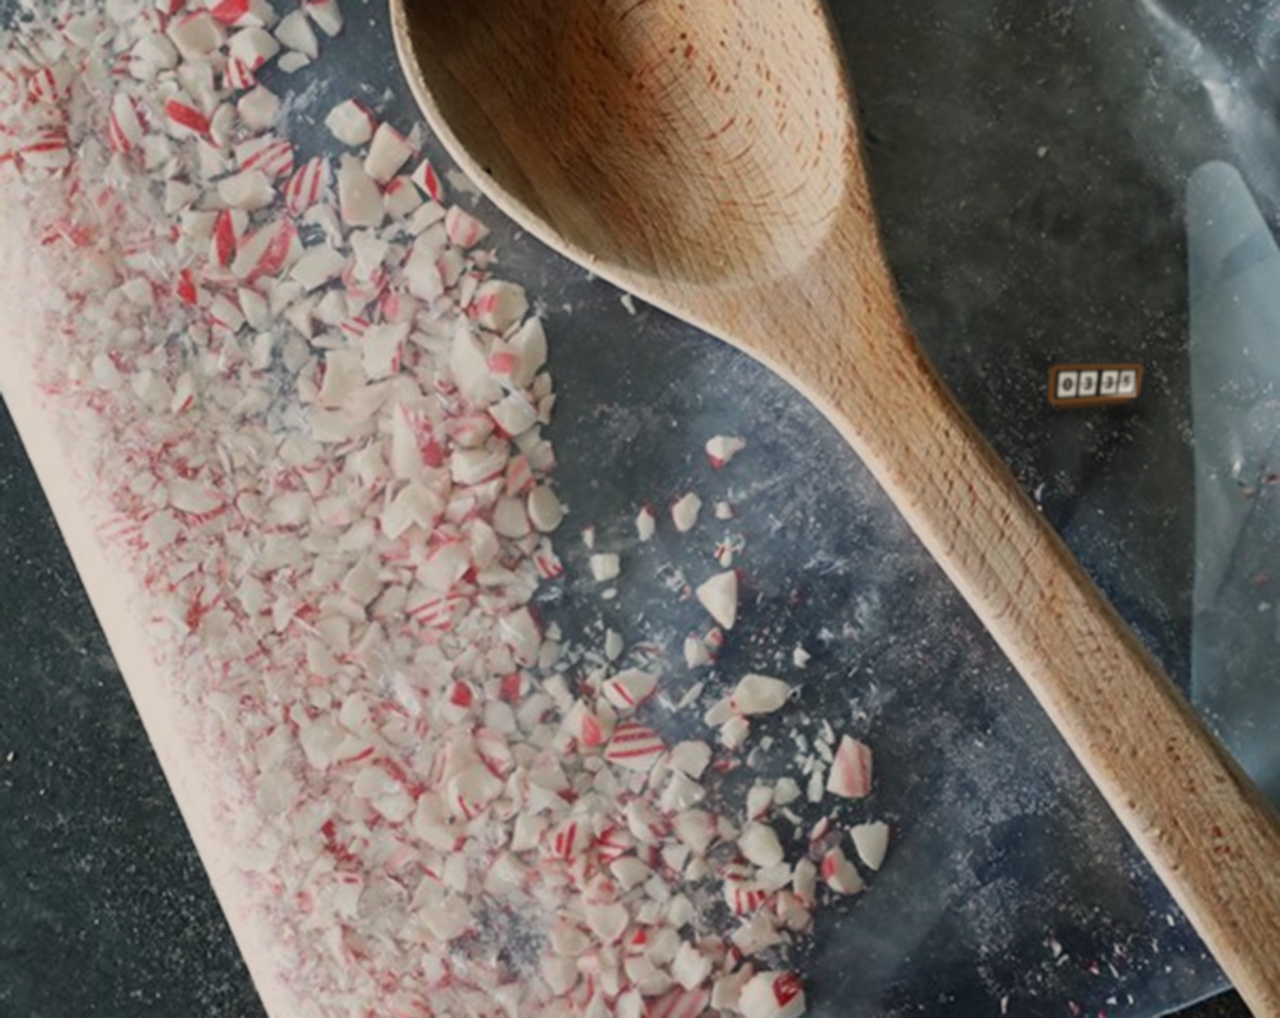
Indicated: 3 h 35 min
